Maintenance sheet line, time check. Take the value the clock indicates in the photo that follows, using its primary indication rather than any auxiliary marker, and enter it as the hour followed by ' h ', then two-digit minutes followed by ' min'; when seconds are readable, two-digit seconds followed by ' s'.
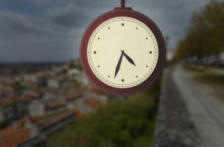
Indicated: 4 h 33 min
